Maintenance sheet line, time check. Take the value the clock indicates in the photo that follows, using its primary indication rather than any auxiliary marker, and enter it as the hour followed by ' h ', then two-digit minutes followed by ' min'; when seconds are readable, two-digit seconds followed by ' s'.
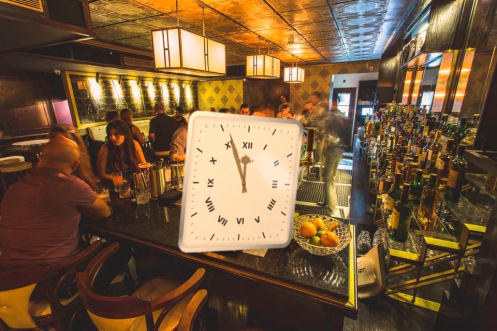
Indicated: 11 h 56 min
